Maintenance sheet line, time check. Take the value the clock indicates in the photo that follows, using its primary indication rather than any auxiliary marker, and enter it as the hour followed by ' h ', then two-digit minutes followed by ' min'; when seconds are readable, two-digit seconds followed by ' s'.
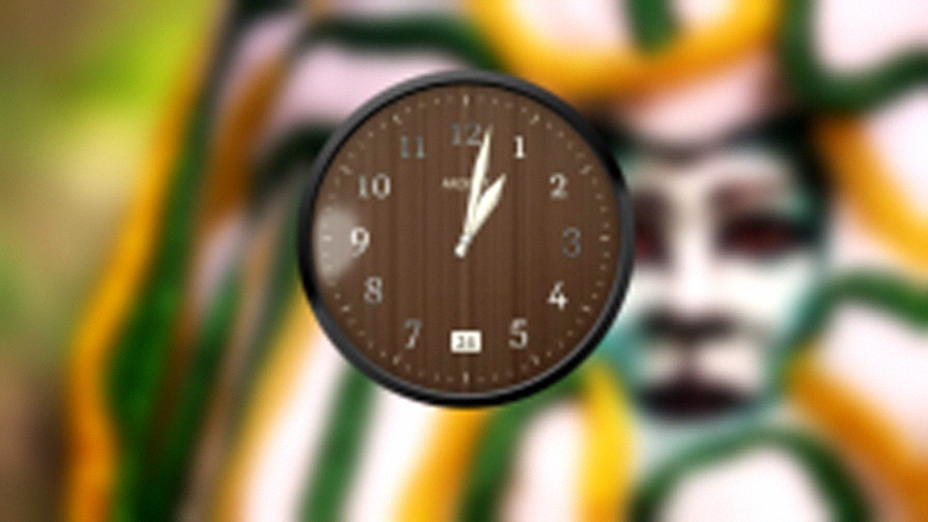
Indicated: 1 h 02 min
